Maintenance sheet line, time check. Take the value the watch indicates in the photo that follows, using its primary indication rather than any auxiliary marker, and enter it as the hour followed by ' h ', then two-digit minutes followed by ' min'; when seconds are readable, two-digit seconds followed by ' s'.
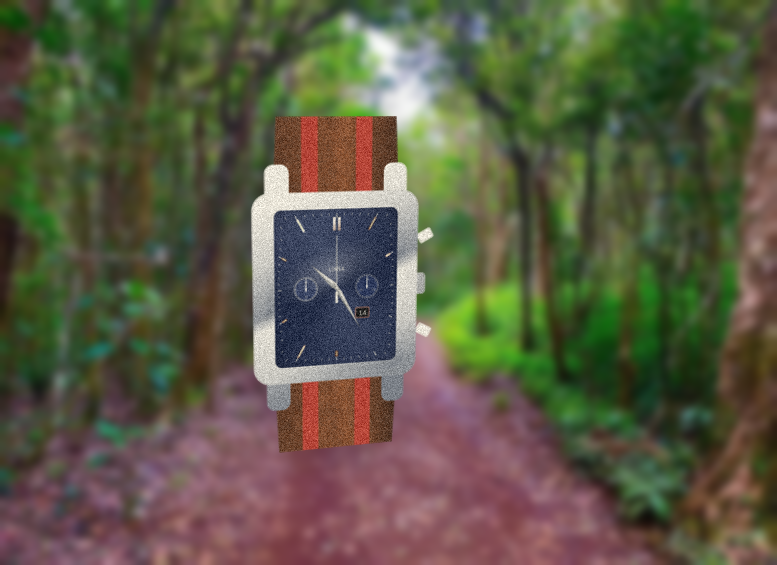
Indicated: 10 h 25 min
